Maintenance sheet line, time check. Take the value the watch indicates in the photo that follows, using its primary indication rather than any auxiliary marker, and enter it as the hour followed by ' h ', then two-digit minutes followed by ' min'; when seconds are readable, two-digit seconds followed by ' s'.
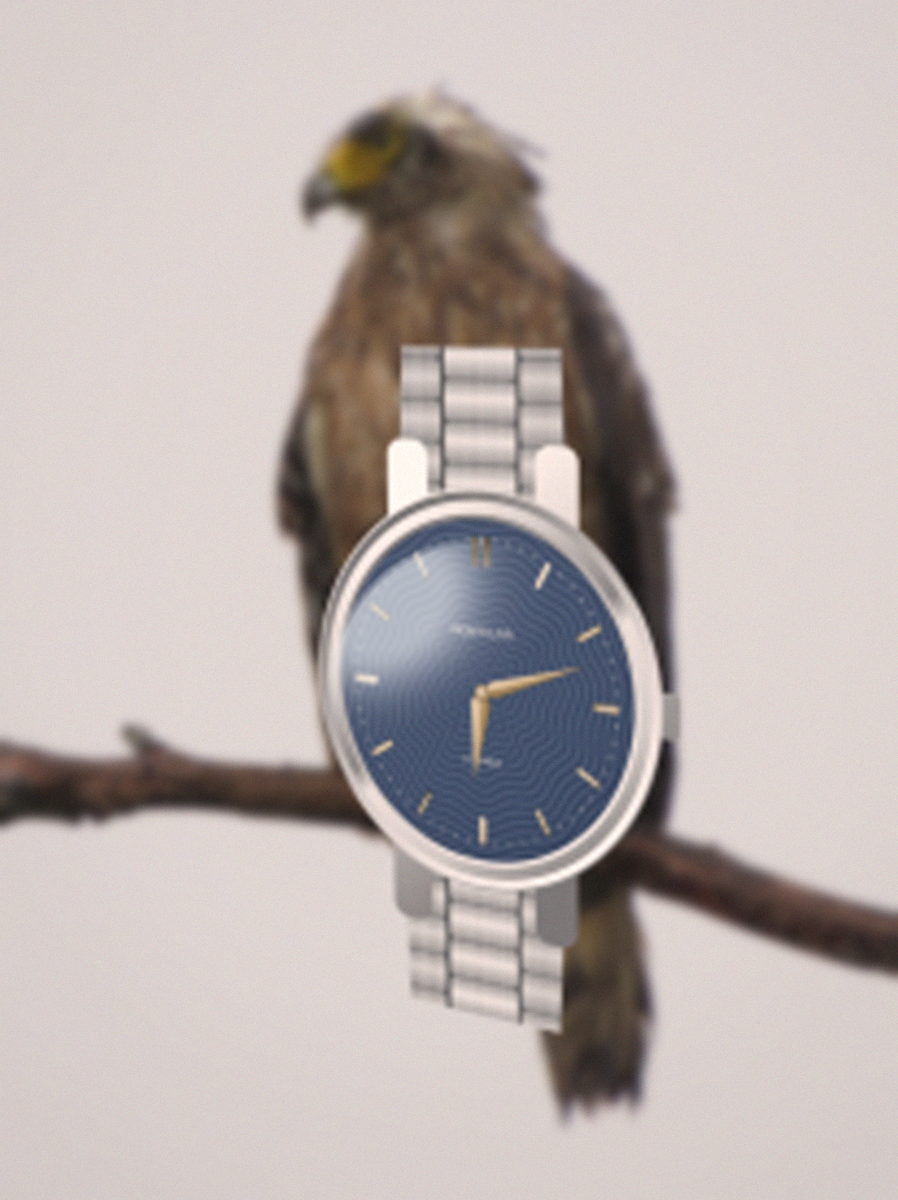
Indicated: 6 h 12 min
